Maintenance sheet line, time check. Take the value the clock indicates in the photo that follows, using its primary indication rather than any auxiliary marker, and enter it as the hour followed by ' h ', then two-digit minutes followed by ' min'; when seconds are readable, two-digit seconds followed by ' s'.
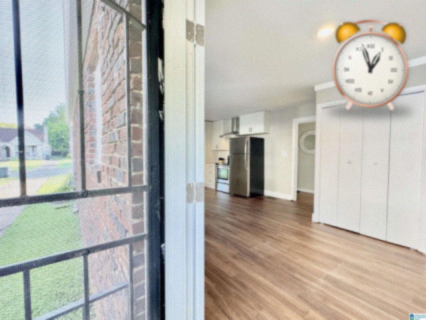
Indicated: 12 h 57 min
